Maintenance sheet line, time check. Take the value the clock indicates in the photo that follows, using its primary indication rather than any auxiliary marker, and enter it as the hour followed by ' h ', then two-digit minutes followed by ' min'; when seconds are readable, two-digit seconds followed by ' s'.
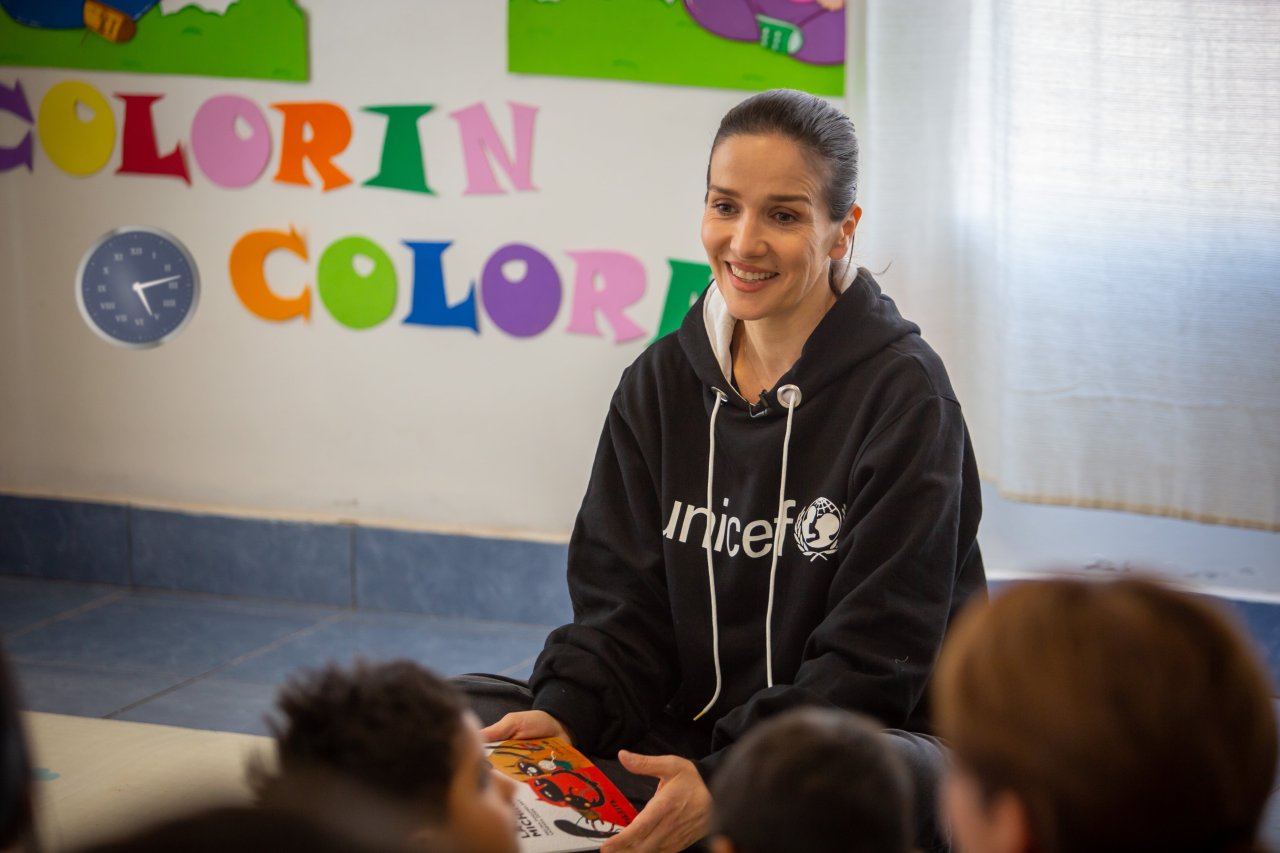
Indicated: 5 h 13 min
